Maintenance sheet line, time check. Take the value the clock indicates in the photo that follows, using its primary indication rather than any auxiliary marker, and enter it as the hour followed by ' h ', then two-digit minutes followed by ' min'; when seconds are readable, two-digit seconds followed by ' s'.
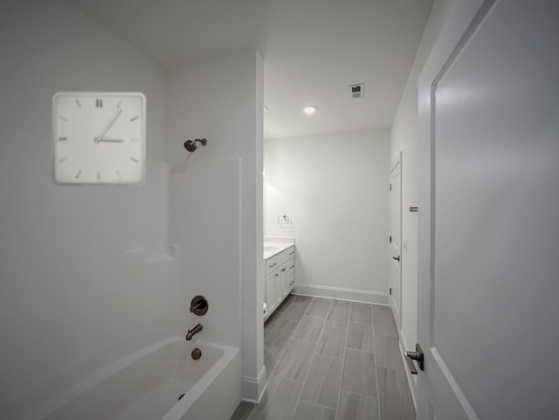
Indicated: 3 h 06 min
